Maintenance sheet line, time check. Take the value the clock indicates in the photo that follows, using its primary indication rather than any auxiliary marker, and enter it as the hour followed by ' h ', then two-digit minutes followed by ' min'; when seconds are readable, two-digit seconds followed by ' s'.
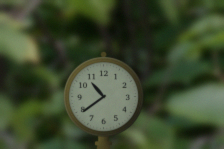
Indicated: 10 h 39 min
